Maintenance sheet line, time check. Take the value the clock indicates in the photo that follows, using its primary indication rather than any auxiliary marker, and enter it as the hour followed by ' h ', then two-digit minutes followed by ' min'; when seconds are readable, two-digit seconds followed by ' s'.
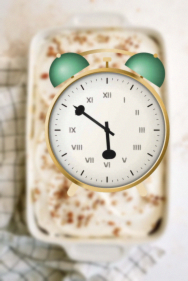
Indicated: 5 h 51 min
